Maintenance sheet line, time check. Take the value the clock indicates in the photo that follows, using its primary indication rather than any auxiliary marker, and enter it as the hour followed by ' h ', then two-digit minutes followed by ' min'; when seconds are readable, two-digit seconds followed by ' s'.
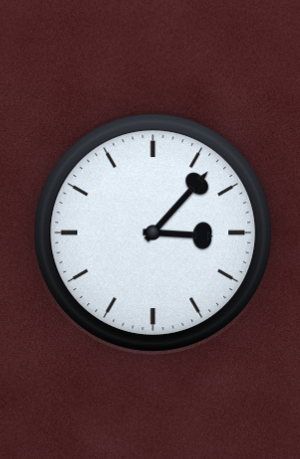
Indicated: 3 h 07 min
